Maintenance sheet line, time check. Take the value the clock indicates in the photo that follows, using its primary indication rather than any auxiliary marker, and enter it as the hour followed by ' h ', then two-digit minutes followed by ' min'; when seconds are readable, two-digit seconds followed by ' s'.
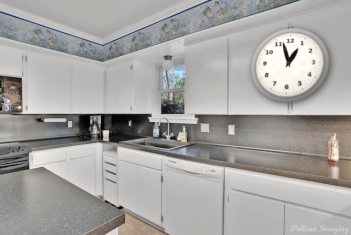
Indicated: 12 h 57 min
